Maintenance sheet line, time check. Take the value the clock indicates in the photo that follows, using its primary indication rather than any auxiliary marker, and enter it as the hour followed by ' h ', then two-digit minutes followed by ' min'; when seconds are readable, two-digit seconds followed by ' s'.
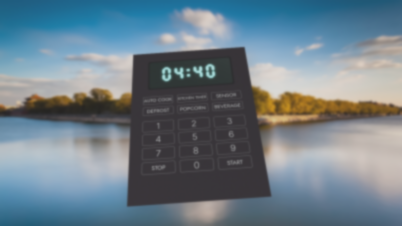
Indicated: 4 h 40 min
